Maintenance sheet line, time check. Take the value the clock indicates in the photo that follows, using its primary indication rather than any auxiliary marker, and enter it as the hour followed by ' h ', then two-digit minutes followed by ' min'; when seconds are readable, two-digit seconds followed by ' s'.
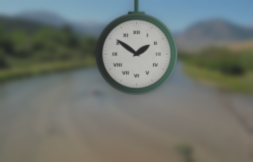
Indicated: 1 h 51 min
